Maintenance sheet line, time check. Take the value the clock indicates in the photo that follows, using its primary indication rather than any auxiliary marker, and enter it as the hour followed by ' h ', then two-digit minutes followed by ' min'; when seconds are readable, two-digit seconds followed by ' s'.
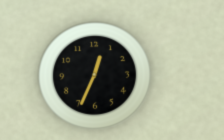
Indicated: 12 h 34 min
